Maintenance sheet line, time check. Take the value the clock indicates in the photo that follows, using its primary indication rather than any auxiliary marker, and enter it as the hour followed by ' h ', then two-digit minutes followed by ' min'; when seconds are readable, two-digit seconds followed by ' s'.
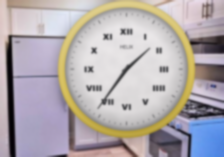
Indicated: 1 h 36 min
